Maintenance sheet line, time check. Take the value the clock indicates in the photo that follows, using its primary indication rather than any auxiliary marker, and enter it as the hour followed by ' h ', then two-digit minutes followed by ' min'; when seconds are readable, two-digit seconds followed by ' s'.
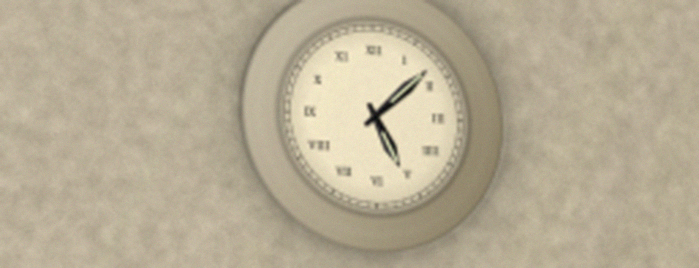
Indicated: 5 h 08 min
